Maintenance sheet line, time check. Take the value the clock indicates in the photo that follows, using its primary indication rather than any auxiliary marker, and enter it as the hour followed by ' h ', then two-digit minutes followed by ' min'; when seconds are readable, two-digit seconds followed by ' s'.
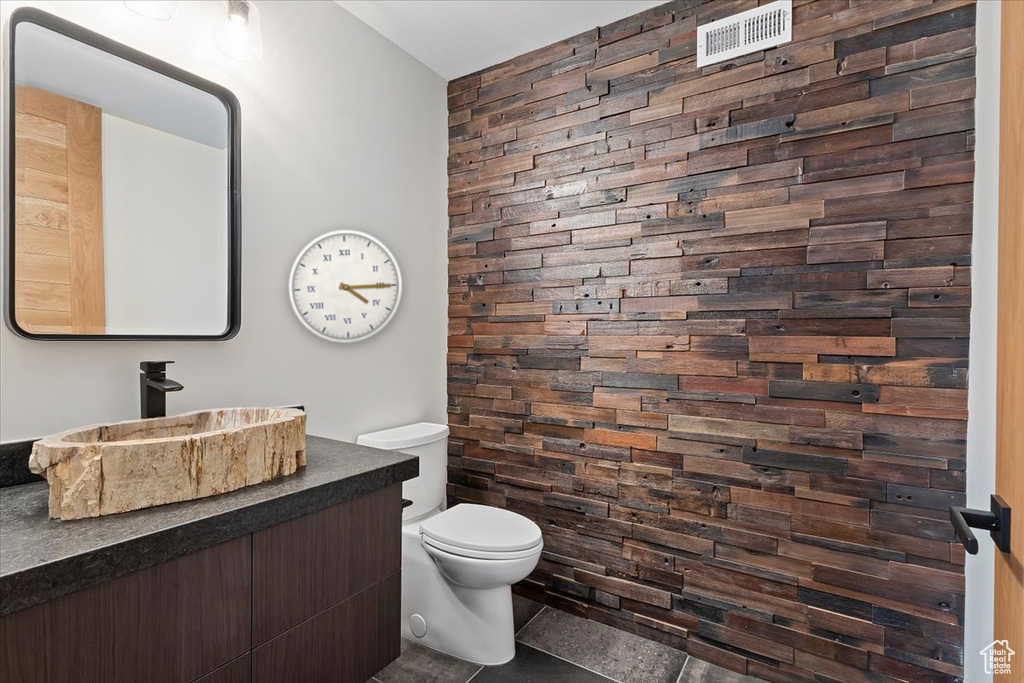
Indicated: 4 h 15 min
